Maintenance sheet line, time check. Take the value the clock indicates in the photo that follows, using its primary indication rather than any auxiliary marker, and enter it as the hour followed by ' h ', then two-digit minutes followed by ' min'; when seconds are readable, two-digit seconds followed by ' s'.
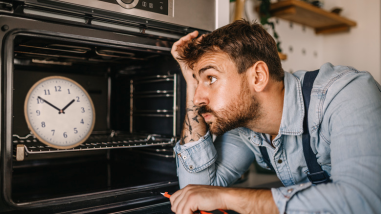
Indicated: 1 h 51 min
